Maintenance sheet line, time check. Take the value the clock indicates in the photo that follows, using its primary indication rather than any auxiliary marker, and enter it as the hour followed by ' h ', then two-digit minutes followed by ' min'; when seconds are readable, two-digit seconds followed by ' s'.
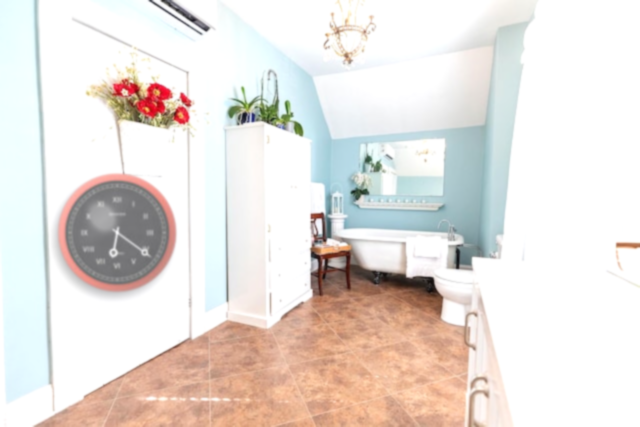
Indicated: 6 h 21 min
